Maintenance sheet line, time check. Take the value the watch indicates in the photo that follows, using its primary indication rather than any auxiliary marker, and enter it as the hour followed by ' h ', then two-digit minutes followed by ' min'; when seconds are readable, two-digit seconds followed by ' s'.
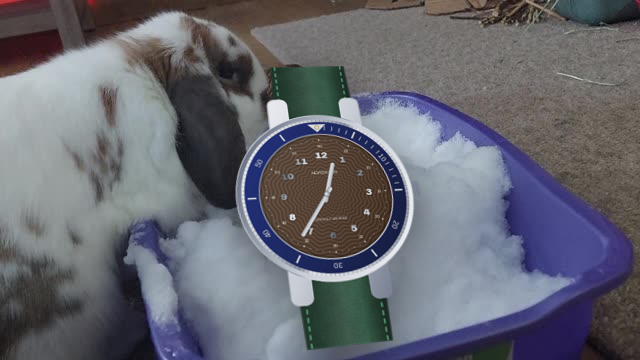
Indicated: 12 h 36 min
